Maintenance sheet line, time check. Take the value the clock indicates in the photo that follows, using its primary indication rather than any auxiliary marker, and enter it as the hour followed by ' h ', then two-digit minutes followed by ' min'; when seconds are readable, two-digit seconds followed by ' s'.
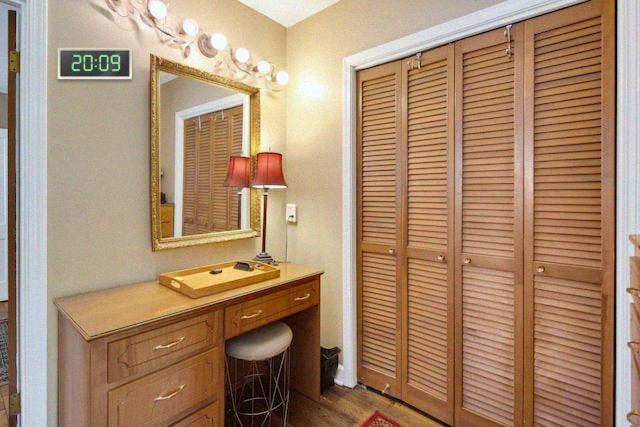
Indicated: 20 h 09 min
